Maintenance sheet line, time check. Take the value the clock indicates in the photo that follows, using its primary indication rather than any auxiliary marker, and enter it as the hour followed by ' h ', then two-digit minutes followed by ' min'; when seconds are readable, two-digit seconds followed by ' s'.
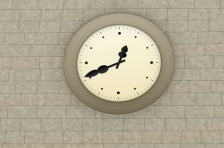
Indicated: 12 h 41 min
